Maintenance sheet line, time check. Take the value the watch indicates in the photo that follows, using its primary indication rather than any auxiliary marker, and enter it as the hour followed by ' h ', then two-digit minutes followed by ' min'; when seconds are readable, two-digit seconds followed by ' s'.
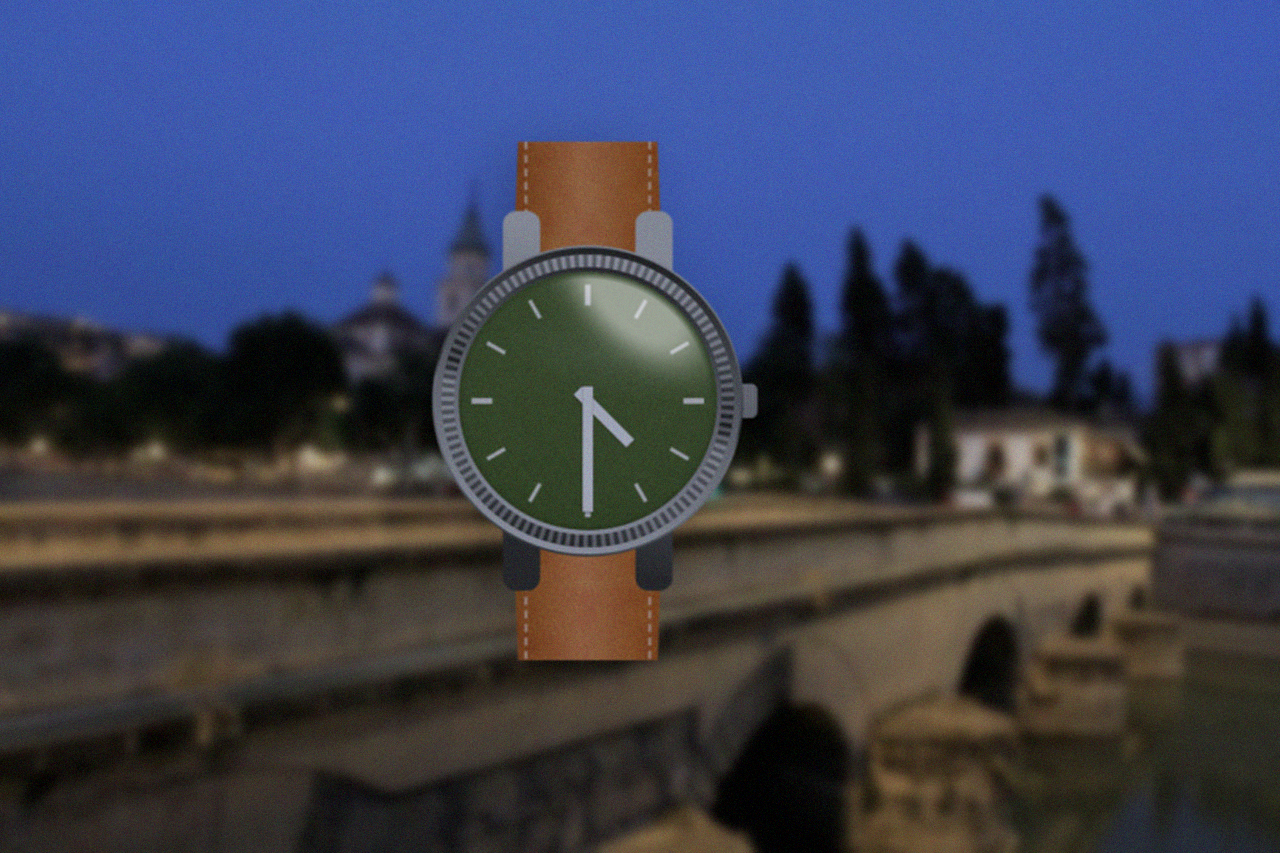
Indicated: 4 h 30 min
